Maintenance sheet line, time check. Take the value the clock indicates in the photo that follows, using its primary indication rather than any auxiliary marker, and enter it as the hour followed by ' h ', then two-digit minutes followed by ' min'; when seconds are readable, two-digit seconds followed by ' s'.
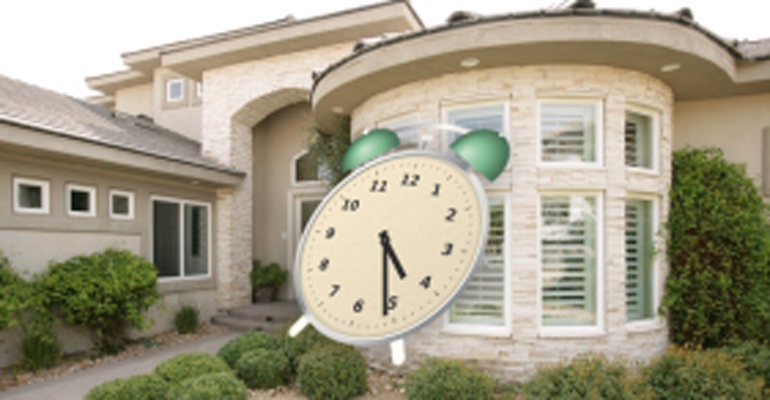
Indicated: 4 h 26 min
